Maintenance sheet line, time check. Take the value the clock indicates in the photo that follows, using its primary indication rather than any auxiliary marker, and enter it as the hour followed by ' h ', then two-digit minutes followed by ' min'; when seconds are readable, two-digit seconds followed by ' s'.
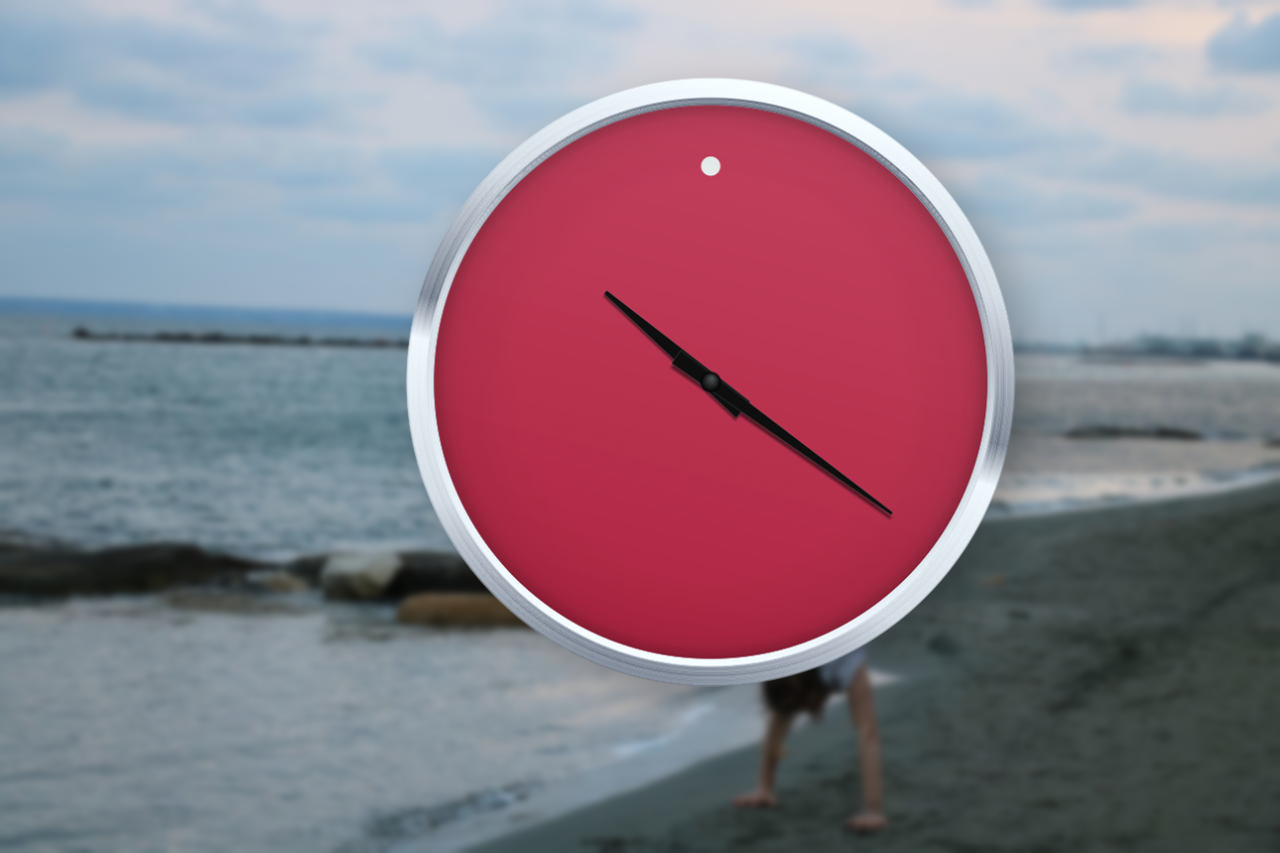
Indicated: 10 h 21 min
